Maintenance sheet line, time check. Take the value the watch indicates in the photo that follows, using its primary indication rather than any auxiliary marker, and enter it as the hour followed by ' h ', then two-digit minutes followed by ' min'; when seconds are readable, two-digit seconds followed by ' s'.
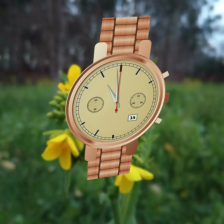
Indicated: 10 h 59 min
